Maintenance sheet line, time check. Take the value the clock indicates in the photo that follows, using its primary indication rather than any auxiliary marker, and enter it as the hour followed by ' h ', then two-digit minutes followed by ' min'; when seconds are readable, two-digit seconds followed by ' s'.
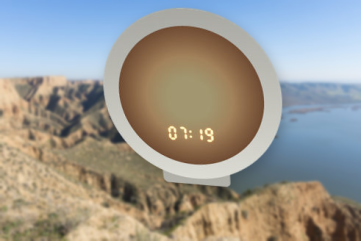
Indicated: 7 h 19 min
